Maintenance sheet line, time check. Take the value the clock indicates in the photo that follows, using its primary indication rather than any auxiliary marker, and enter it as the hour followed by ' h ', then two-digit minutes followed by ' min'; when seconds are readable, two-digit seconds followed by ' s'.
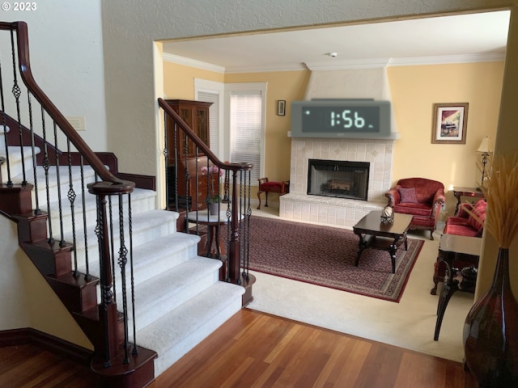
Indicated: 1 h 56 min
